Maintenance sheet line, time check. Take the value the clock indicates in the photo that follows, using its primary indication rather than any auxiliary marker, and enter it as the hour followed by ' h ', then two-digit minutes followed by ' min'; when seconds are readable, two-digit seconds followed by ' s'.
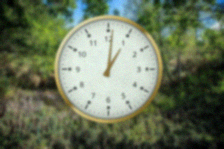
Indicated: 1 h 01 min
